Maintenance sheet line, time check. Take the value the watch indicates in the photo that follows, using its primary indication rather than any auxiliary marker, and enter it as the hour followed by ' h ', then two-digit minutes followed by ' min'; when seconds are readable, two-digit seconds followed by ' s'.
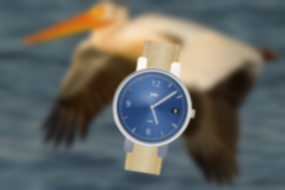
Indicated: 5 h 08 min
